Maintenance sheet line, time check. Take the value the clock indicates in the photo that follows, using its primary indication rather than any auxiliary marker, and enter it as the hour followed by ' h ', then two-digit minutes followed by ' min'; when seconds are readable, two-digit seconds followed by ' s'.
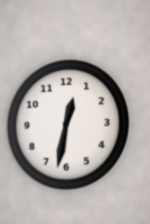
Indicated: 12 h 32 min
